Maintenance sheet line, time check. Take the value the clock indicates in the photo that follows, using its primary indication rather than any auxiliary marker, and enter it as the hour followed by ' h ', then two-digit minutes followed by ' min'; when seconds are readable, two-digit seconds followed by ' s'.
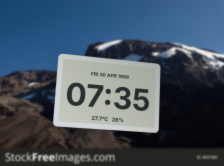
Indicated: 7 h 35 min
